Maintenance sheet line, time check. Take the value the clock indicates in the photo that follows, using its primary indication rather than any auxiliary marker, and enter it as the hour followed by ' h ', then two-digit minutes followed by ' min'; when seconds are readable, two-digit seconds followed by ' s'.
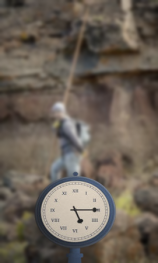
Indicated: 5 h 15 min
